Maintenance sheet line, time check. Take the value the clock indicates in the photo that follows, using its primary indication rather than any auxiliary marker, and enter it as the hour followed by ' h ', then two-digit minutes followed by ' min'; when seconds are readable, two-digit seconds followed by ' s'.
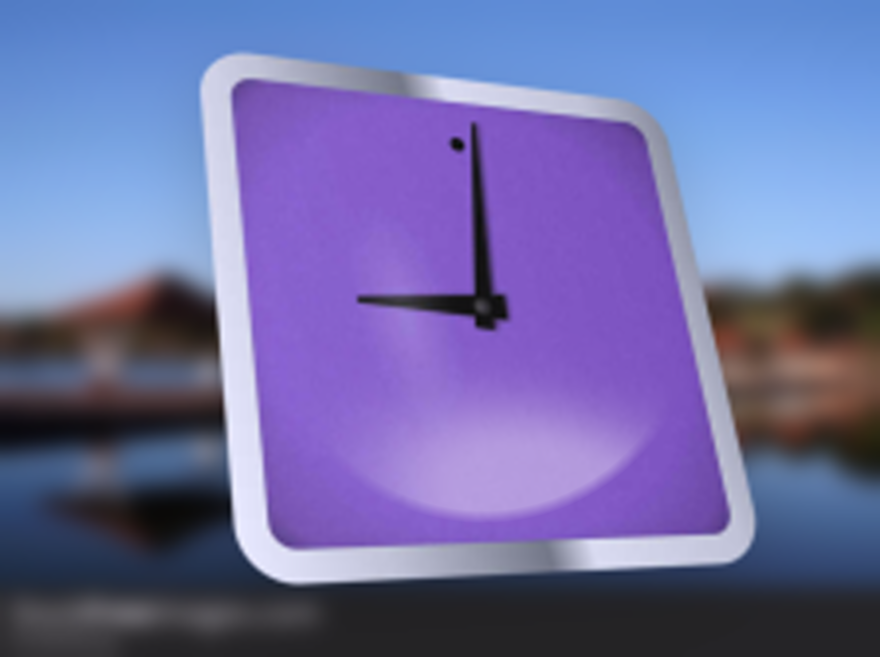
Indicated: 9 h 01 min
